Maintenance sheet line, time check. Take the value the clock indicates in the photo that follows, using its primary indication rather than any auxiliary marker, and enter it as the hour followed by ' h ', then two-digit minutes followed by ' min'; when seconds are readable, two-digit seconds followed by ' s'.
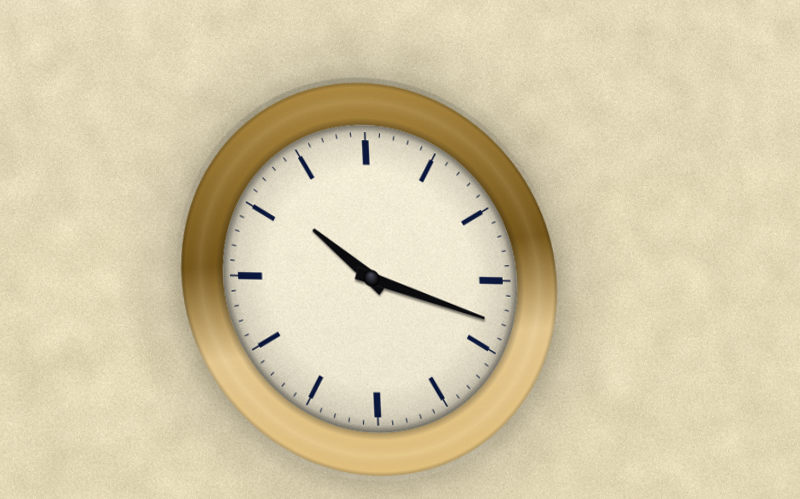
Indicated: 10 h 18 min
